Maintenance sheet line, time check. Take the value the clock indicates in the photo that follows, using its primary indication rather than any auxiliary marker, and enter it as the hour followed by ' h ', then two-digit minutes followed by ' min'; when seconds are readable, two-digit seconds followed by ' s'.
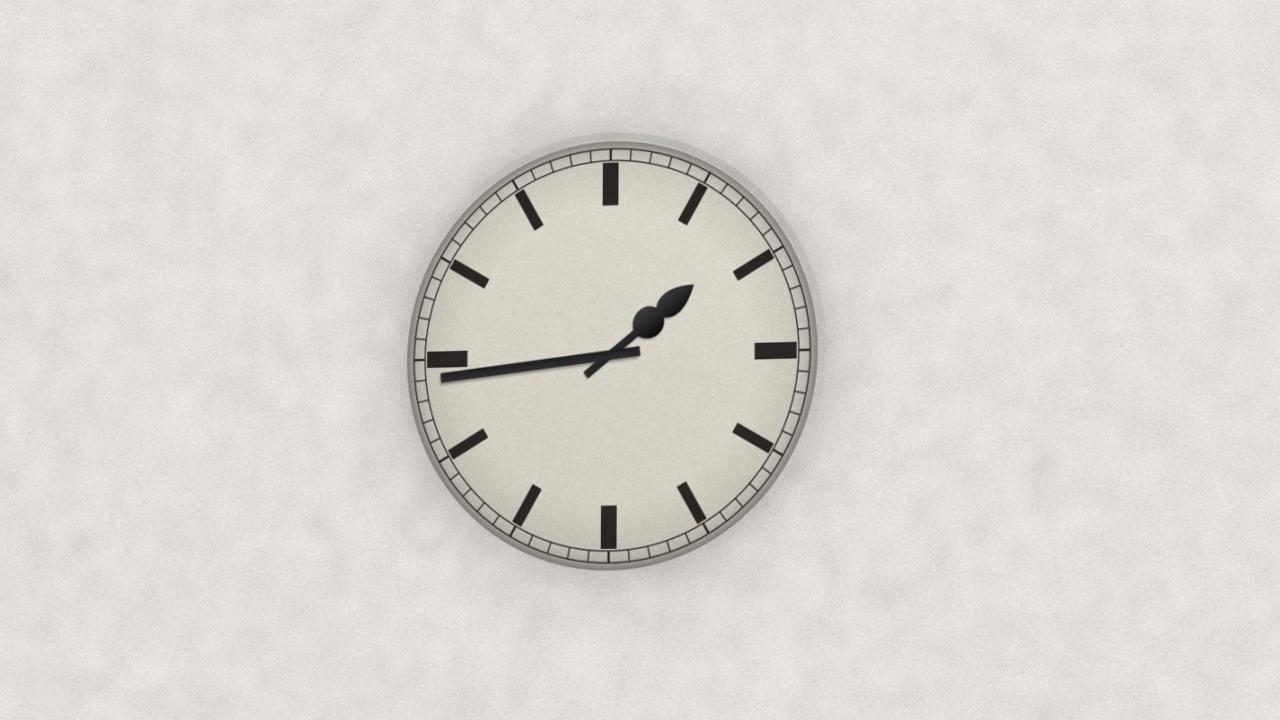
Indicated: 1 h 44 min
